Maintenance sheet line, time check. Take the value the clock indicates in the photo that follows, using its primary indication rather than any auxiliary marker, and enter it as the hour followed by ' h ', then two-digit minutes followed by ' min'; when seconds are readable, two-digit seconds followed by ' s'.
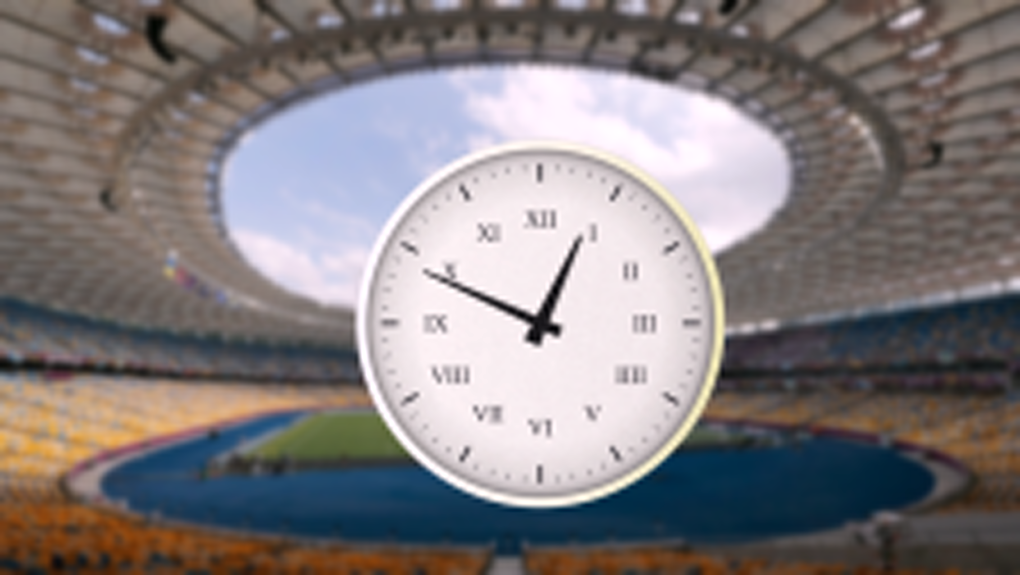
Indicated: 12 h 49 min
